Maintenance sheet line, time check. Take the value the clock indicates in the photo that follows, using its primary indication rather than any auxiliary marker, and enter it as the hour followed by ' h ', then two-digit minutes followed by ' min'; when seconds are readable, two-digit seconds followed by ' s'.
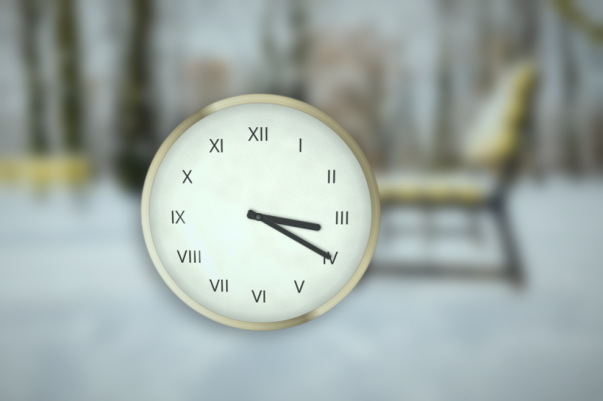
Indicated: 3 h 20 min
